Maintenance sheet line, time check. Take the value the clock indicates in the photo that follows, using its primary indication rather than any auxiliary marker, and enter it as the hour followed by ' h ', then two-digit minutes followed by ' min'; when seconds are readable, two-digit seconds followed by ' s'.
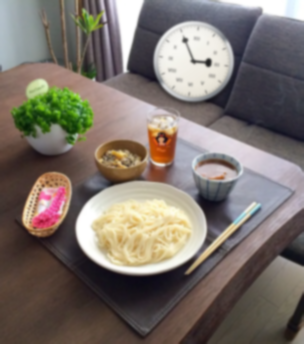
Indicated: 2 h 55 min
